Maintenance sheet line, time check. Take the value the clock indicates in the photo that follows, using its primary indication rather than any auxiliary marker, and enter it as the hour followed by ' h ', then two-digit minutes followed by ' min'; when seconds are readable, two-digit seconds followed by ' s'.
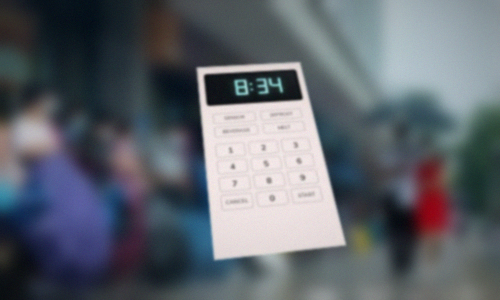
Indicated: 8 h 34 min
